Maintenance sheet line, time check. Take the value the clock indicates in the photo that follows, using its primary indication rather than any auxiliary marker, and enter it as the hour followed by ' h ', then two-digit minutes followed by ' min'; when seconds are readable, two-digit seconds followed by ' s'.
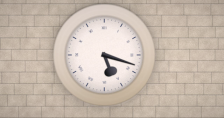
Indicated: 5 h 18 min
